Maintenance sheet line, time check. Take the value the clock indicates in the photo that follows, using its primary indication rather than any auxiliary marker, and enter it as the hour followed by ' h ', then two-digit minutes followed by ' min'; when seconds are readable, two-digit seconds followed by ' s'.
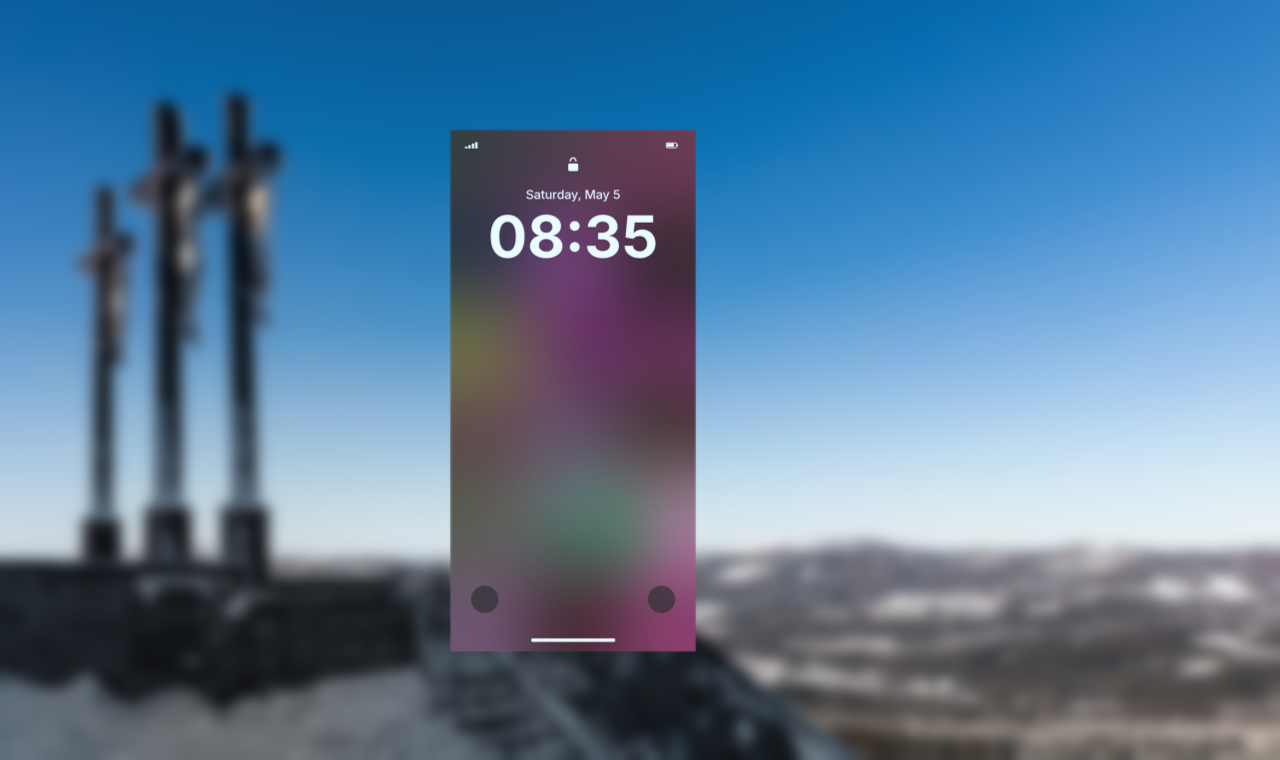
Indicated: 8 h 35 min
